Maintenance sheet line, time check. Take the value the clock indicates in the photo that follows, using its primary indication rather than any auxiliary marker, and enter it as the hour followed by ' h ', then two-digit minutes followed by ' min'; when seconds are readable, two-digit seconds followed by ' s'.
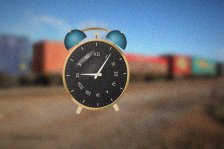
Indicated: 9 h 06 min
